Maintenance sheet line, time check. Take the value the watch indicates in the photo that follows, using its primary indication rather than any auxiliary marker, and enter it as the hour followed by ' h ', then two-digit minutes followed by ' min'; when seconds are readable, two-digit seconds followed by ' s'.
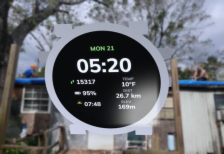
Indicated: 5 h 20 min
